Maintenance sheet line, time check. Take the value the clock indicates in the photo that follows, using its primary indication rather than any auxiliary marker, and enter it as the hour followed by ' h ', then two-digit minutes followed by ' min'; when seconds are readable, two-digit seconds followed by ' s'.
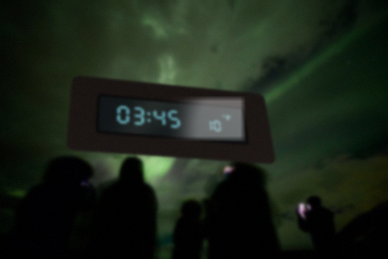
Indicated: 3 h 45 min
